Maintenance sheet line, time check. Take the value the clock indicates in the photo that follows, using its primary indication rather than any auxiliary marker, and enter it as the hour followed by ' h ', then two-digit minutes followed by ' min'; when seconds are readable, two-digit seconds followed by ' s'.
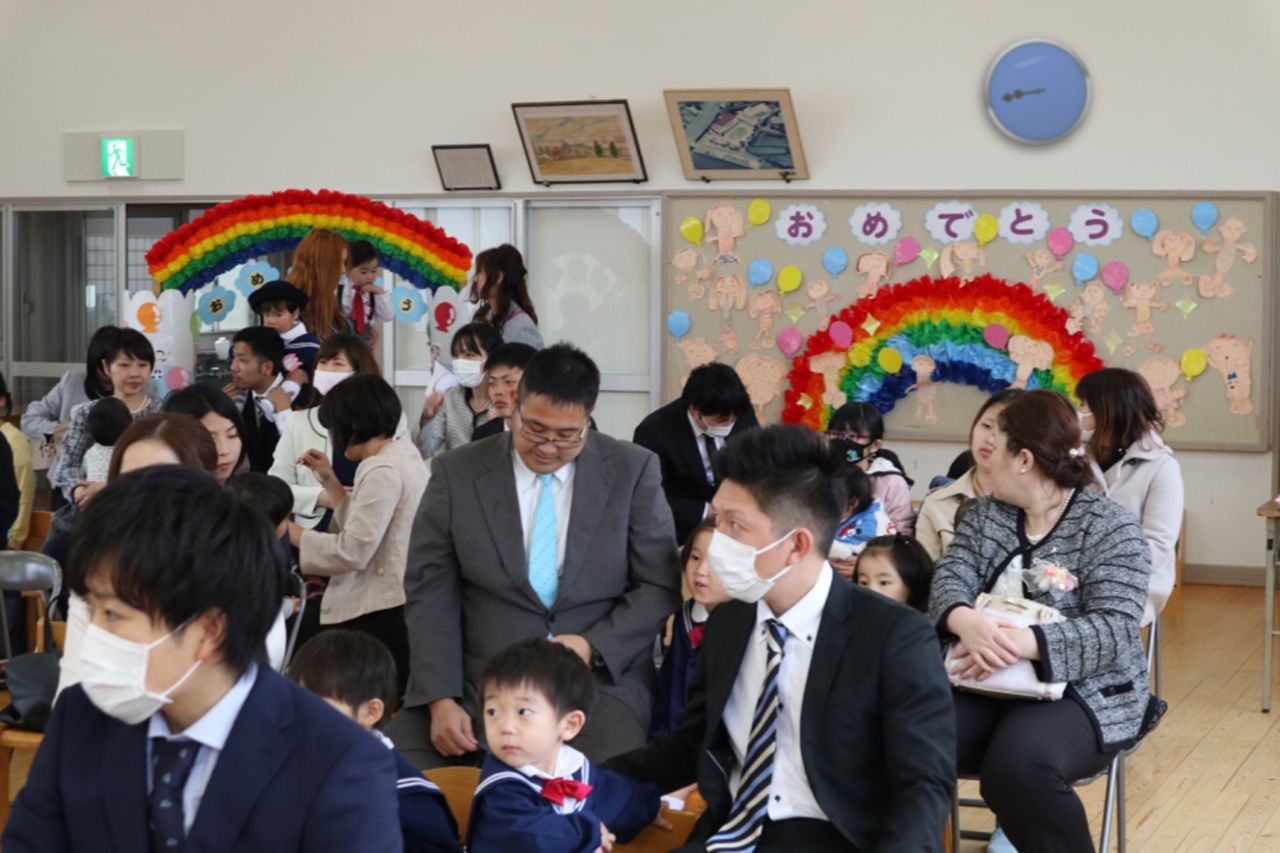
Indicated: 8 h 43 min
